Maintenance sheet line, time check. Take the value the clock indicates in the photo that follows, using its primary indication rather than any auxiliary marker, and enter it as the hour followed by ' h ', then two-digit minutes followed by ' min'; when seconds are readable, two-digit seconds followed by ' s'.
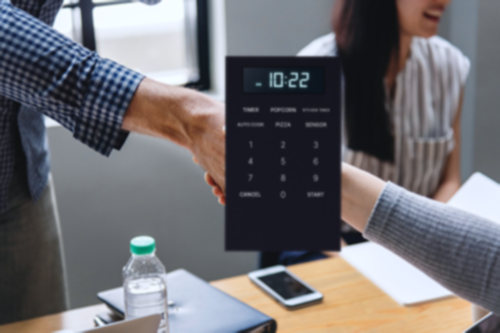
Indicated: 10 h 22 min
